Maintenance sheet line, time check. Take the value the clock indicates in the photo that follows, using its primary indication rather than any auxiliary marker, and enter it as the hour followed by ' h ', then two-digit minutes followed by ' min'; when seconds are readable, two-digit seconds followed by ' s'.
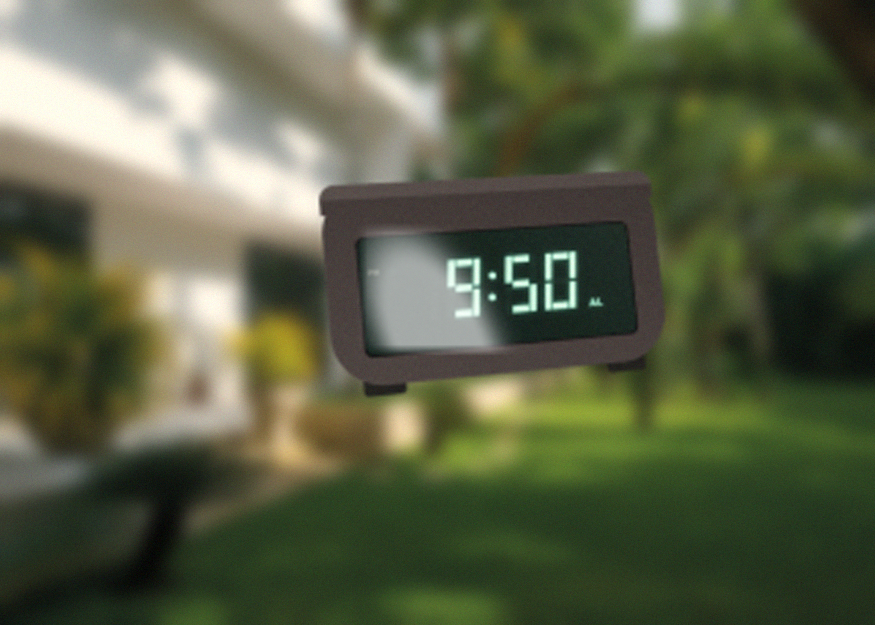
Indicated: 9 h 50 min
